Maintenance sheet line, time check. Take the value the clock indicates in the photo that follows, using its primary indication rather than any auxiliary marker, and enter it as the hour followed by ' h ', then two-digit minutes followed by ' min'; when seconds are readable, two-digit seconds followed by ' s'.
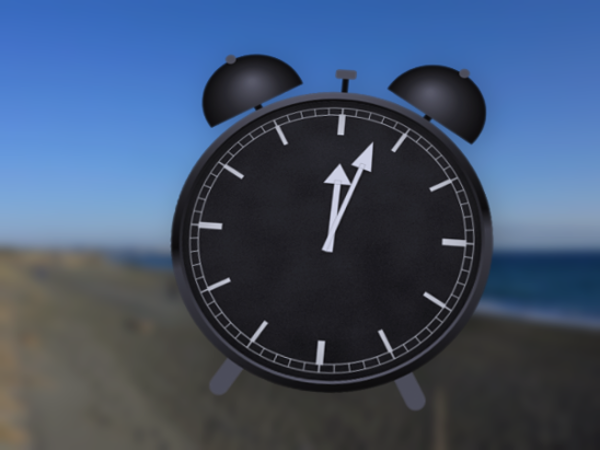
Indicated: 12 h 03 min
